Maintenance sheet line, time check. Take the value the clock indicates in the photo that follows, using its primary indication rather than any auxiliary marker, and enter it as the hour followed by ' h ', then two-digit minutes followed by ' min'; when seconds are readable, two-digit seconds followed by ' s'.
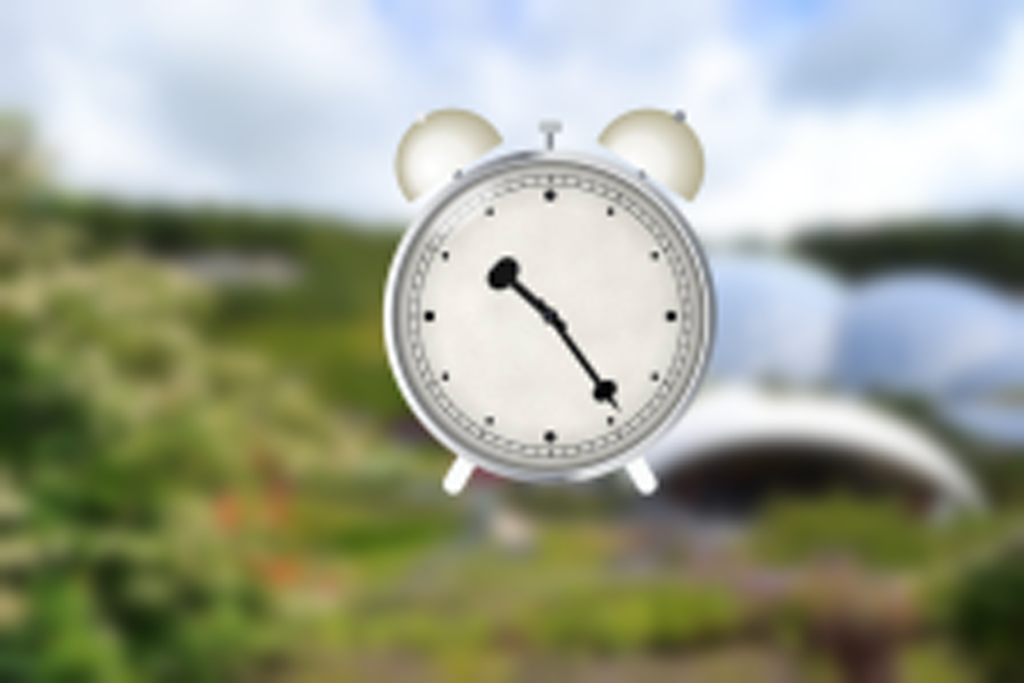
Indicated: 10 h 24 min
